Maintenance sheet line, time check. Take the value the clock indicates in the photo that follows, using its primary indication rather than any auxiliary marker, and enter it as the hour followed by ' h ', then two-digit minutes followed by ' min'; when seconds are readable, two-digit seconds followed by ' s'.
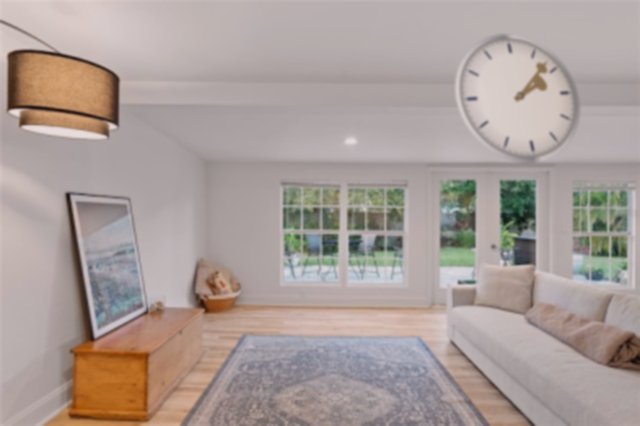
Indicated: 2 h 08 min
